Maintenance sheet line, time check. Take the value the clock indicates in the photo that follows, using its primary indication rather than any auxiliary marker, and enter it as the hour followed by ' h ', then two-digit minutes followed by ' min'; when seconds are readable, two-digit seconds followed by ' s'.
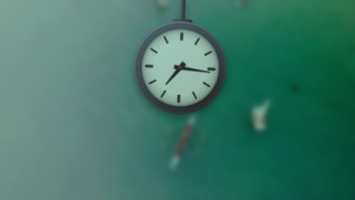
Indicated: 7 h 16 min
